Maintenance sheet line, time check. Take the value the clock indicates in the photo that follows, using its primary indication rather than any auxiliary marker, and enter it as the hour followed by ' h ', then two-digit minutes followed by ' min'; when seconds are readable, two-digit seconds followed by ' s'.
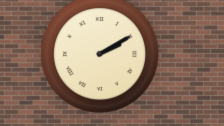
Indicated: 2 h 10 min
